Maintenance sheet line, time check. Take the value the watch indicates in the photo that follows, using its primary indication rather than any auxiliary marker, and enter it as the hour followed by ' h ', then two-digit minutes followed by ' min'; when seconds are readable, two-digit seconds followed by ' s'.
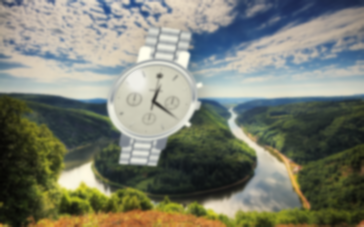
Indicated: 12 h 20 min
